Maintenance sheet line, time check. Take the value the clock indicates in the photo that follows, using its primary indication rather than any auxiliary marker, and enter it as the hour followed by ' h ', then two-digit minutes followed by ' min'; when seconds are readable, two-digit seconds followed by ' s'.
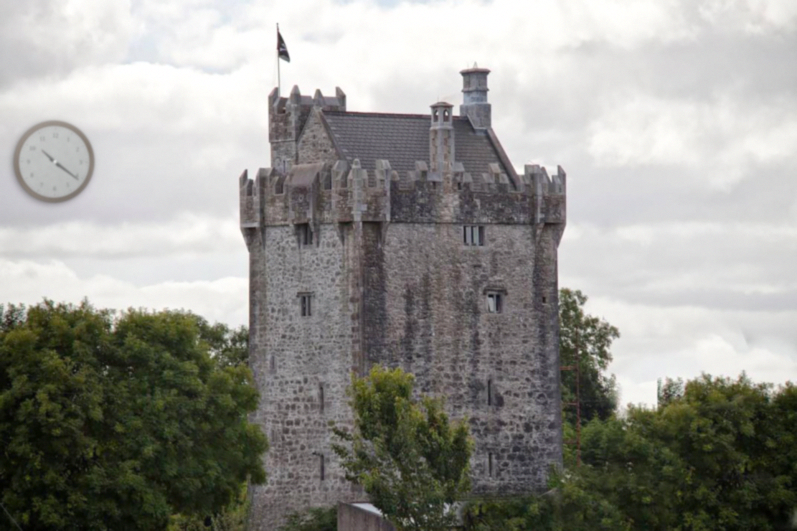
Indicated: 10 h 21 min
